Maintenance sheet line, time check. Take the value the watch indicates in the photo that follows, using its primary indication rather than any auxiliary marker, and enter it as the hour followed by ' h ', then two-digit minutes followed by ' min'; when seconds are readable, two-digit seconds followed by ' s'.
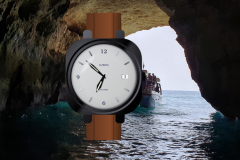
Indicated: 6 h 52 min
